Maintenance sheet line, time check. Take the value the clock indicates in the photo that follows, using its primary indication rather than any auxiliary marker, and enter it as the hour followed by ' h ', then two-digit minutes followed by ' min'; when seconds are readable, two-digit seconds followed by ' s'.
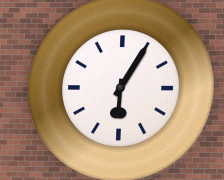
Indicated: 6 h 05 min
